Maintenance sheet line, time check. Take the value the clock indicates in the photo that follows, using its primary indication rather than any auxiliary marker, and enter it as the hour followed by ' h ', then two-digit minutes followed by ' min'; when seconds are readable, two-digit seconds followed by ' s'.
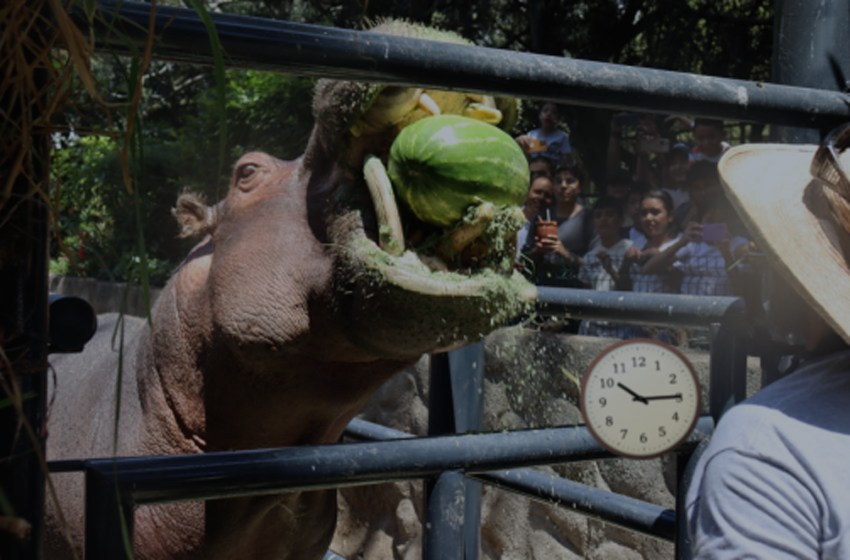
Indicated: 10 h 15 min
